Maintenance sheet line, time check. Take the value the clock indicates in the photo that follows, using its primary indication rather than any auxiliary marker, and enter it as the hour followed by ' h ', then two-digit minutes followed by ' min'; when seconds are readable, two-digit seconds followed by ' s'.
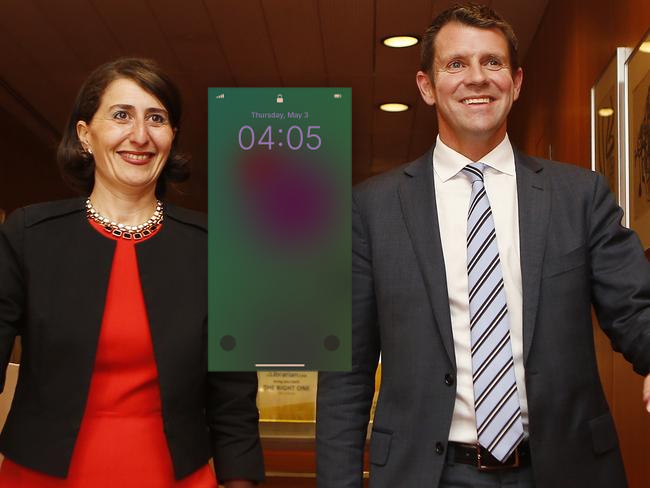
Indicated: 4 h 05 min
